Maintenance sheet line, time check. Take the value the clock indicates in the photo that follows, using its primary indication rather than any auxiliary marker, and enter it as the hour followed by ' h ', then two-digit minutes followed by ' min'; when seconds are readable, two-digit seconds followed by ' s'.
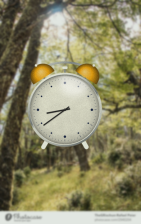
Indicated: 8 h 39 min
